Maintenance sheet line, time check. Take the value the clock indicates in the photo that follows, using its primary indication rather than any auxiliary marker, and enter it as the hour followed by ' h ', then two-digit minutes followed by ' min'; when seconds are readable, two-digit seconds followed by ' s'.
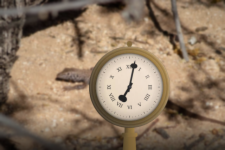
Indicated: 7 h 02 min
